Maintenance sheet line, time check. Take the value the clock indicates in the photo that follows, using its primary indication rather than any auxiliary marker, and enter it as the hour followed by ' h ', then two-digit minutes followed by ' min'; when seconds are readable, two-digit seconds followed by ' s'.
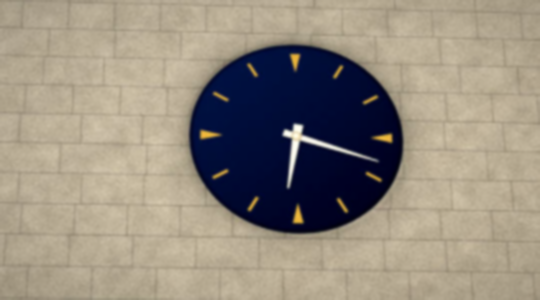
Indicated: 6 h 18 min
